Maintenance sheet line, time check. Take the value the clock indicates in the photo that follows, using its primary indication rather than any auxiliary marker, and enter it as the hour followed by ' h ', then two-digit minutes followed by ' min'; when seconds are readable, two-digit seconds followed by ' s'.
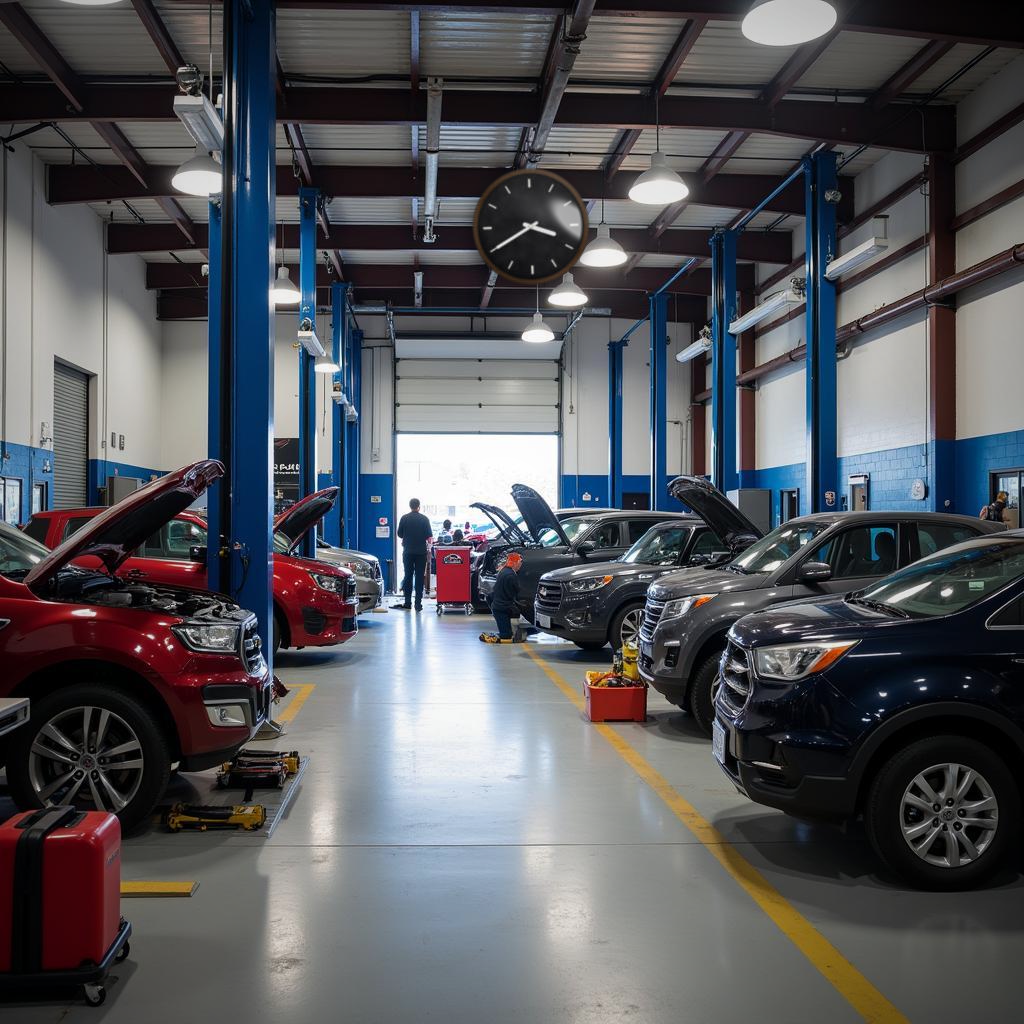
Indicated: 3 h 40 min
